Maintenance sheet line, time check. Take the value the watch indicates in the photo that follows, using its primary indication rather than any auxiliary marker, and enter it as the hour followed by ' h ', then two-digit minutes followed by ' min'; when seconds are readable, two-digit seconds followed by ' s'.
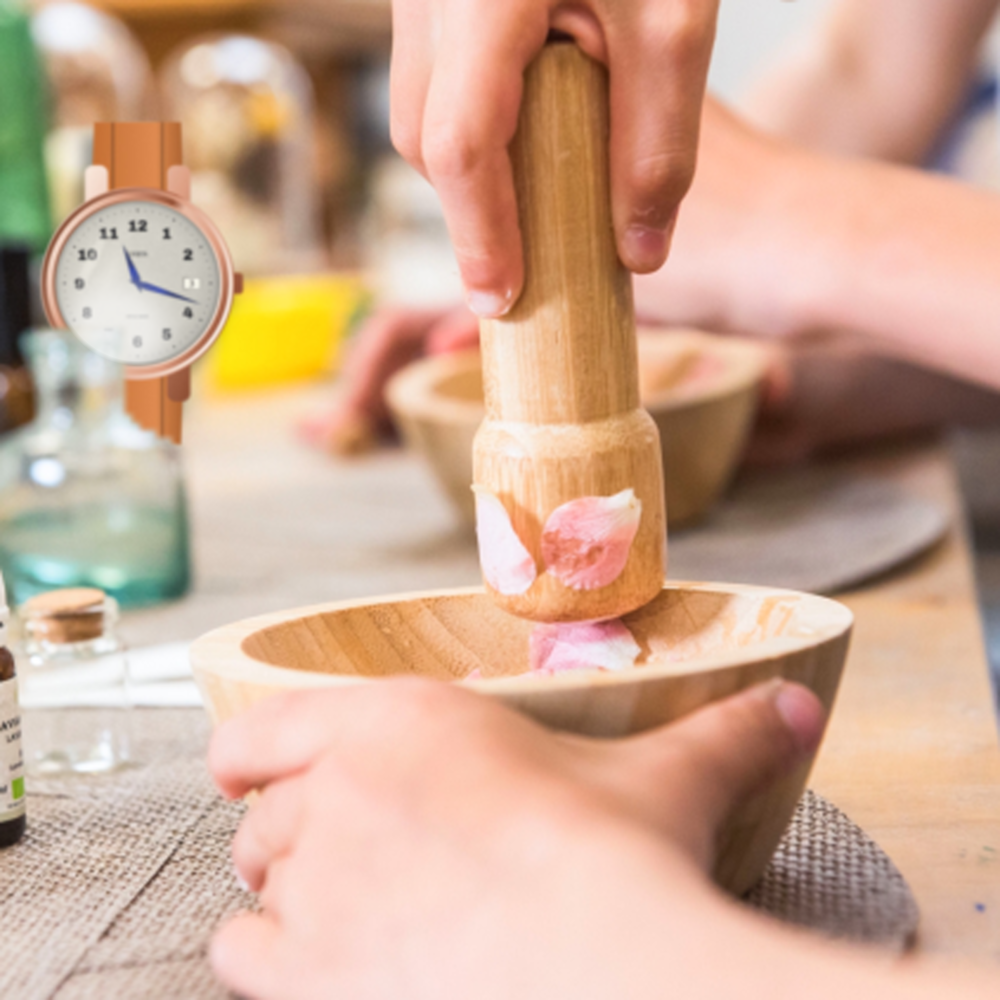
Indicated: 11 h 18 min
